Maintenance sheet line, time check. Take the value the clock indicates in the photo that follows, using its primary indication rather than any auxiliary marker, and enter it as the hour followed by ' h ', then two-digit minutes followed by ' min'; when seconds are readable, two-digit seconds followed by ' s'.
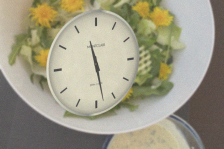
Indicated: 11 h 28 min
